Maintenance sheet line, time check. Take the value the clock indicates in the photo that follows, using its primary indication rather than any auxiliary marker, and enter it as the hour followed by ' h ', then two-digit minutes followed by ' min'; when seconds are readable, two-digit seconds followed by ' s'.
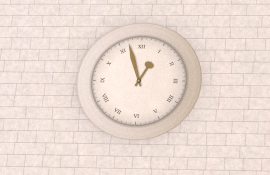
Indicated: 12 h 57 min
